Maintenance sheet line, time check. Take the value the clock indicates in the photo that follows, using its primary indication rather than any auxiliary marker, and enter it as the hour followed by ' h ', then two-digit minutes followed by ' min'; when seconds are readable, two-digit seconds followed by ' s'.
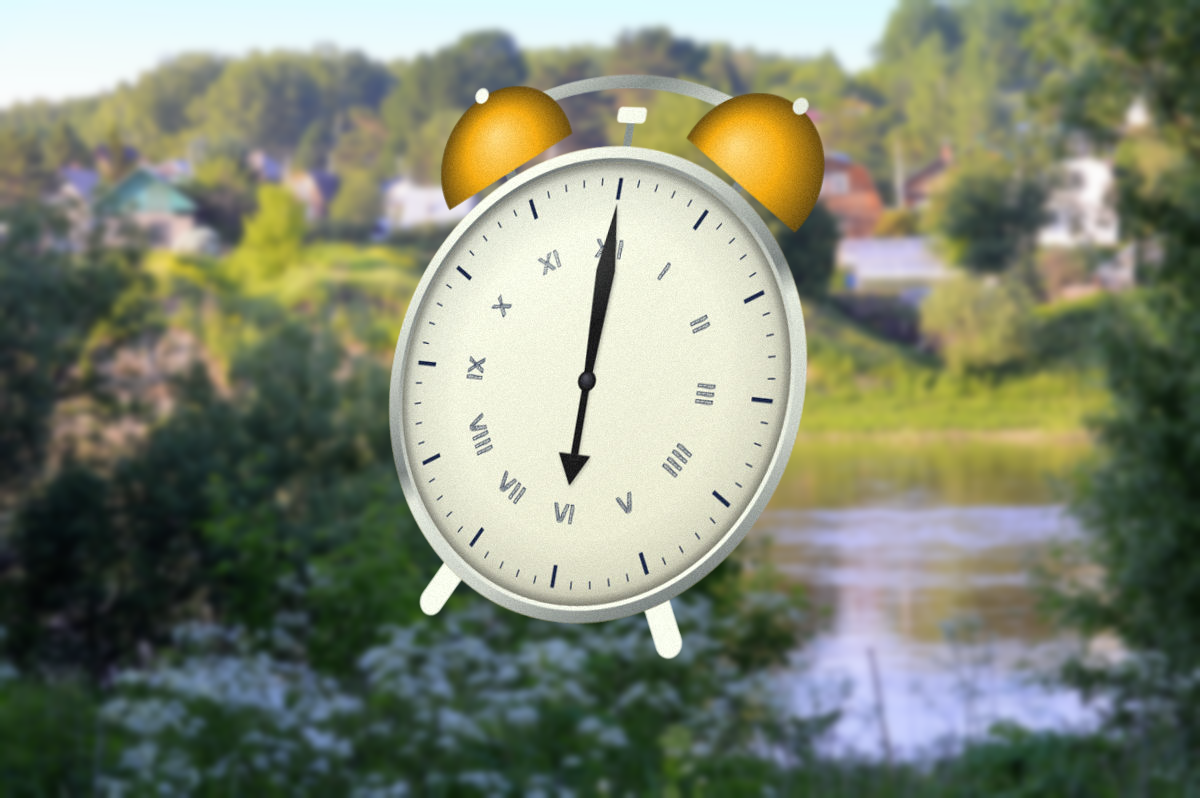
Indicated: 6 h 00 min
